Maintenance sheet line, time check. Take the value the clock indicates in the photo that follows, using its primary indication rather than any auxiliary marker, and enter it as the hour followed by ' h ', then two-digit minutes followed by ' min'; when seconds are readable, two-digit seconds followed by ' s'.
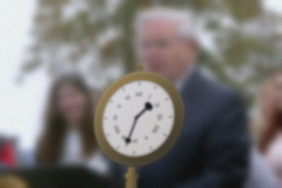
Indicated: 1 h 33 min
